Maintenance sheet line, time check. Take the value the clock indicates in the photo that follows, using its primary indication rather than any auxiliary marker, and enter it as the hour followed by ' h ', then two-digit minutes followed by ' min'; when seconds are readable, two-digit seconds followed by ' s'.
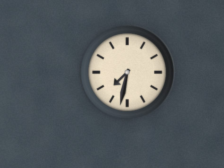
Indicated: 7 h 32 min
